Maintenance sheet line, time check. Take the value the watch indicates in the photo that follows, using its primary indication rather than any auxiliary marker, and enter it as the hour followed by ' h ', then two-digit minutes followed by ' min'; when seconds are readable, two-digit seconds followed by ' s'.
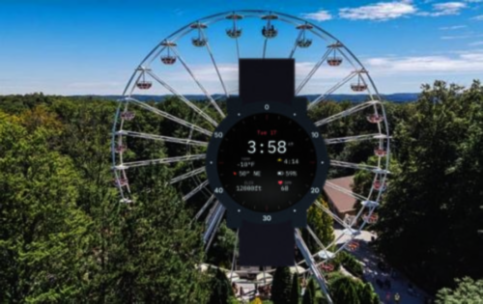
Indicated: 3 h 58 min
